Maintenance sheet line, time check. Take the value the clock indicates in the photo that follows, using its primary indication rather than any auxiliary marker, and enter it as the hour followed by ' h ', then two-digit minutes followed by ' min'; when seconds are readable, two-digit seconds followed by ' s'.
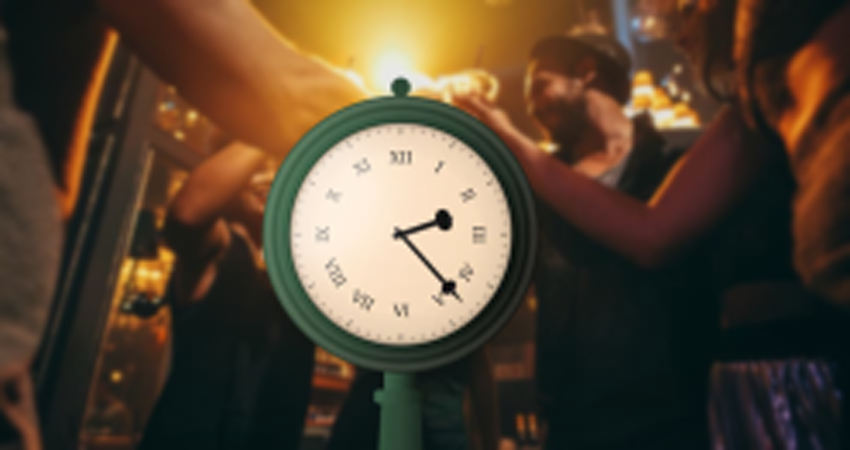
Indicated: 2 h 23 min
